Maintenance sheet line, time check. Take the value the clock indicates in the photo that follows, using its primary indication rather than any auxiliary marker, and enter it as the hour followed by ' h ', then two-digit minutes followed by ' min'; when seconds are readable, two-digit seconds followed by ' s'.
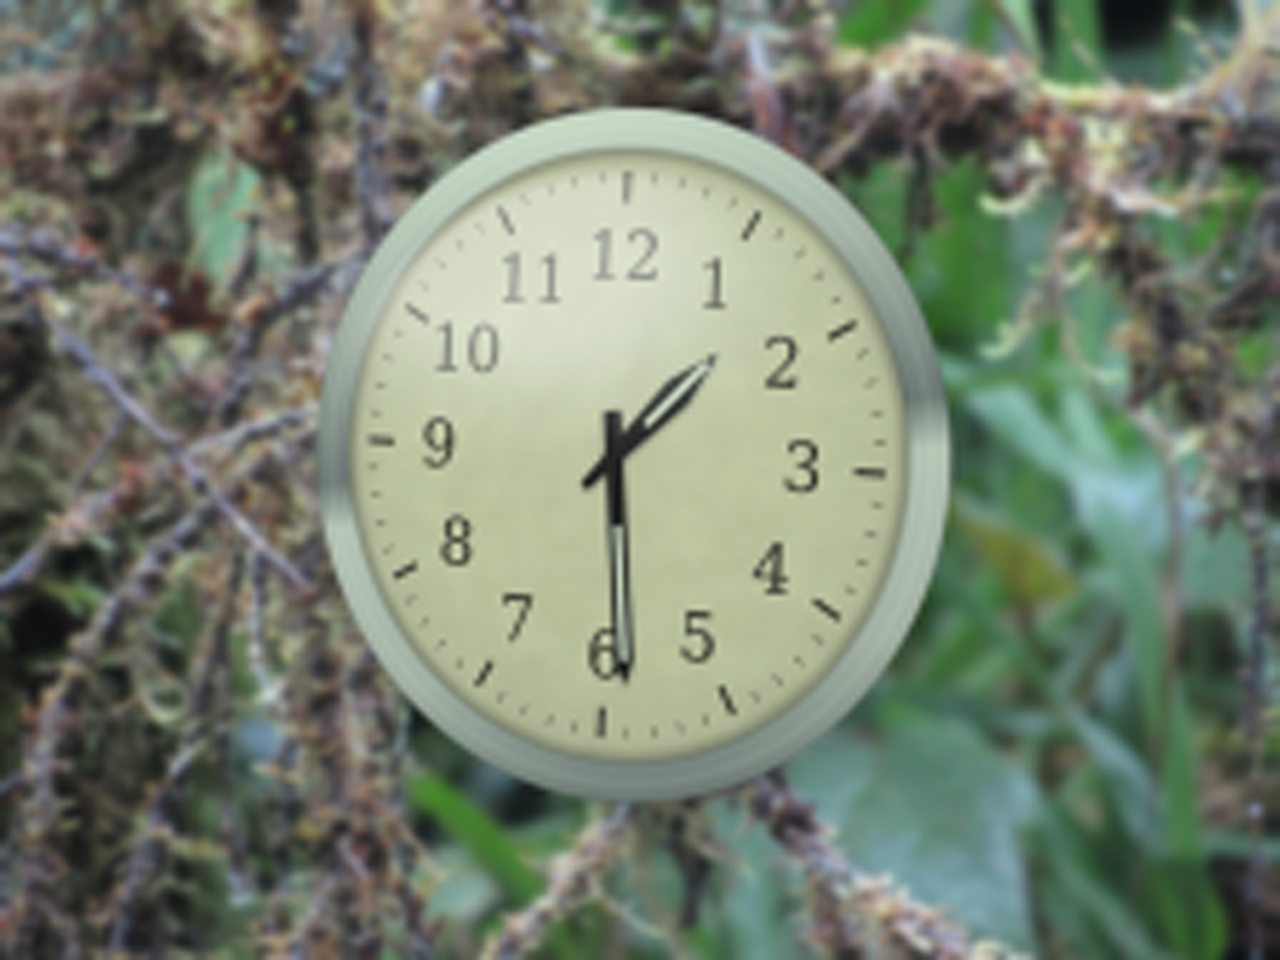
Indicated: 1 h 29 min
